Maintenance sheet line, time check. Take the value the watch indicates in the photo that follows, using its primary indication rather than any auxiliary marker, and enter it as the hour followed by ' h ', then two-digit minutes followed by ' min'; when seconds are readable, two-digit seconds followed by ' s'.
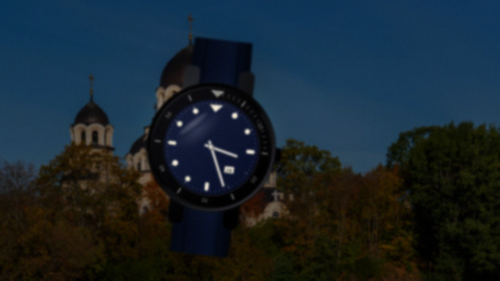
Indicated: 3 h 26 min
